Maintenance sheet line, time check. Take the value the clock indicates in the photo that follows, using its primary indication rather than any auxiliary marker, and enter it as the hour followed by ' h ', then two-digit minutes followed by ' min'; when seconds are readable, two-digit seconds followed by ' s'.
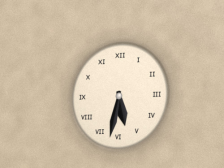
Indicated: 5 h 32 min
